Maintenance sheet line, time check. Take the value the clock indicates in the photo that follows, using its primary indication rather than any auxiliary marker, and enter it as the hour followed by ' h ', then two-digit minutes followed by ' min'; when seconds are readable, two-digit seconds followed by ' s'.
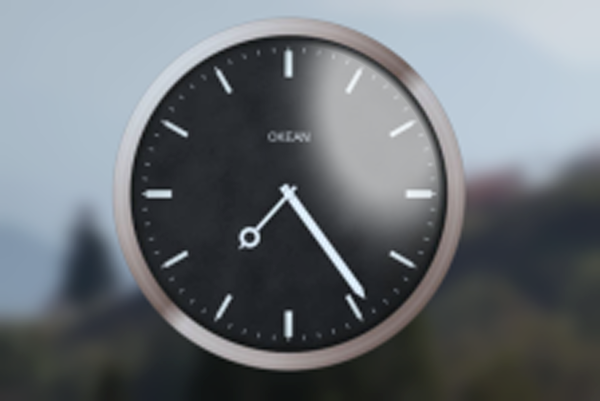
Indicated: 7 h 24 min
